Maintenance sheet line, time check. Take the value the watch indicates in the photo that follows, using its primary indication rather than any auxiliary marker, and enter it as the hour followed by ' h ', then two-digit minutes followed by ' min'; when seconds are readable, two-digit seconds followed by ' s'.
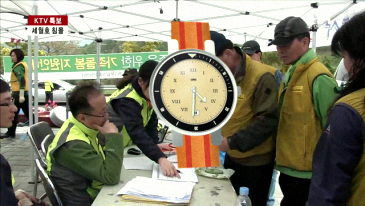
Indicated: 4 h 31 min
